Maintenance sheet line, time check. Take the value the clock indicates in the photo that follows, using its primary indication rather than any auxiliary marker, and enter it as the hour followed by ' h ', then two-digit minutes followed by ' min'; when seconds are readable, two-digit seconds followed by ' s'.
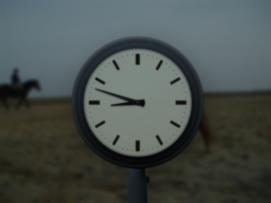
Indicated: 8 h 48 min
